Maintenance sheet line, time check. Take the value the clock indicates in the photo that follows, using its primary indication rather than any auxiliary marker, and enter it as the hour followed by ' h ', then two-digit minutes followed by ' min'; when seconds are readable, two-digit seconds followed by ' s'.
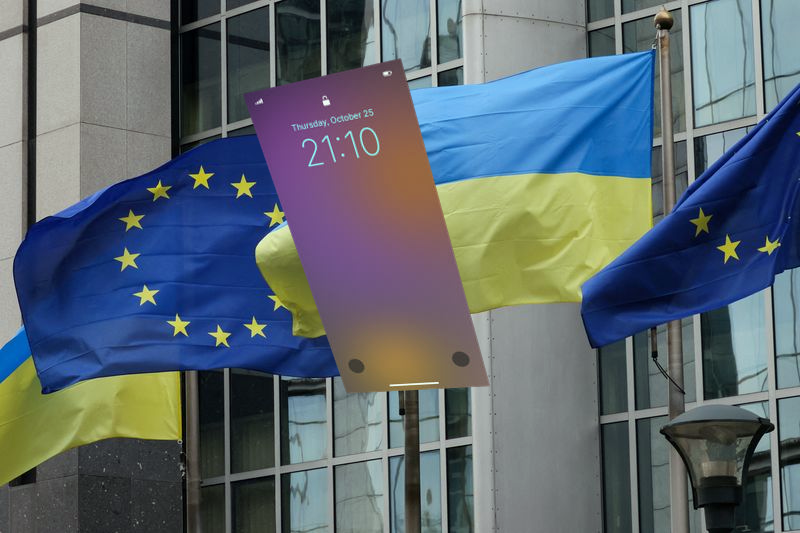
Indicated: 21 h 10 min
